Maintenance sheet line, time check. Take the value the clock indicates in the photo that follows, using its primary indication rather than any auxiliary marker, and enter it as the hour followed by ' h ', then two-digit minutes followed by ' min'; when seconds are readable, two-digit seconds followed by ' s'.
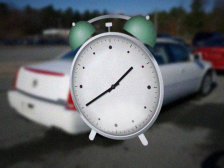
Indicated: 1 h 40 min
